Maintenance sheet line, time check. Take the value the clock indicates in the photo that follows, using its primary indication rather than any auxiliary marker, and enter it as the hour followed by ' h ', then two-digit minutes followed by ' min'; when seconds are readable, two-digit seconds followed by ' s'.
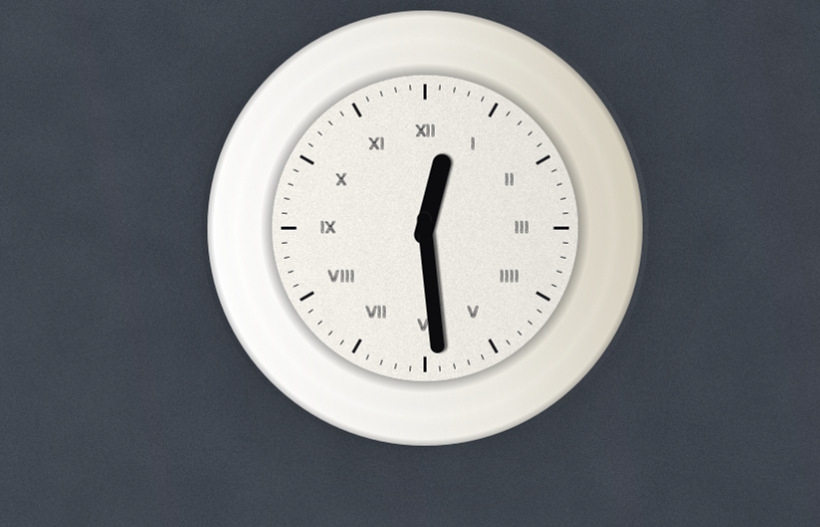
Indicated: 12 h 29 min
